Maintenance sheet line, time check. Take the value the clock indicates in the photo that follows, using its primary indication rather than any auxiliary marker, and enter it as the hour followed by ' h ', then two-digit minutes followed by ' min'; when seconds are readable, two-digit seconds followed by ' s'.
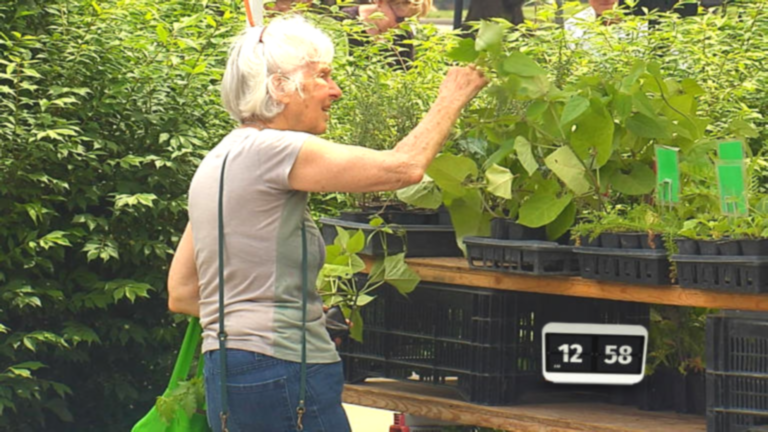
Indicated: 12 h 58 min
